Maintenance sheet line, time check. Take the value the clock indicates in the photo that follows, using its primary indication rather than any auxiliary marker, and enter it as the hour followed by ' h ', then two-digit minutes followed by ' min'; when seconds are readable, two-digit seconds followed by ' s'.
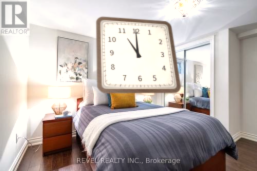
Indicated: 11 h 00 min
